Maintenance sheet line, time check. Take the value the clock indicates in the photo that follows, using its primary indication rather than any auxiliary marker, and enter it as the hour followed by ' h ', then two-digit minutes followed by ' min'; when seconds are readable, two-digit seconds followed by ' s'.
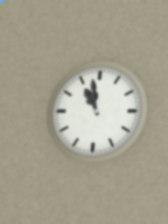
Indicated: 10 h 58 min
